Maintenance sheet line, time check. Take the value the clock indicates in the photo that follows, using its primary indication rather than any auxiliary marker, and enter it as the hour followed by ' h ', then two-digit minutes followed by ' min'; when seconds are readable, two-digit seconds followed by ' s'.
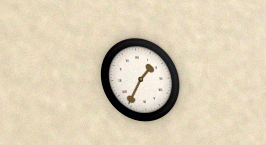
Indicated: 1 h 36 min
